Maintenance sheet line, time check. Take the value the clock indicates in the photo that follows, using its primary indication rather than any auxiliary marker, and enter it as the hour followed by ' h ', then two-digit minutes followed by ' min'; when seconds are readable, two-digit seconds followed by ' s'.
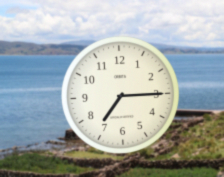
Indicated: 7 h 15 min
